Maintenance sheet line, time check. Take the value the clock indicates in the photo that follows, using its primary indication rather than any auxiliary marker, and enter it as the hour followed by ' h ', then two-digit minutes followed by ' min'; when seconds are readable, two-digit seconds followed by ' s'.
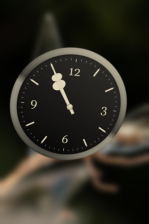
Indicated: 10 h 55 min
